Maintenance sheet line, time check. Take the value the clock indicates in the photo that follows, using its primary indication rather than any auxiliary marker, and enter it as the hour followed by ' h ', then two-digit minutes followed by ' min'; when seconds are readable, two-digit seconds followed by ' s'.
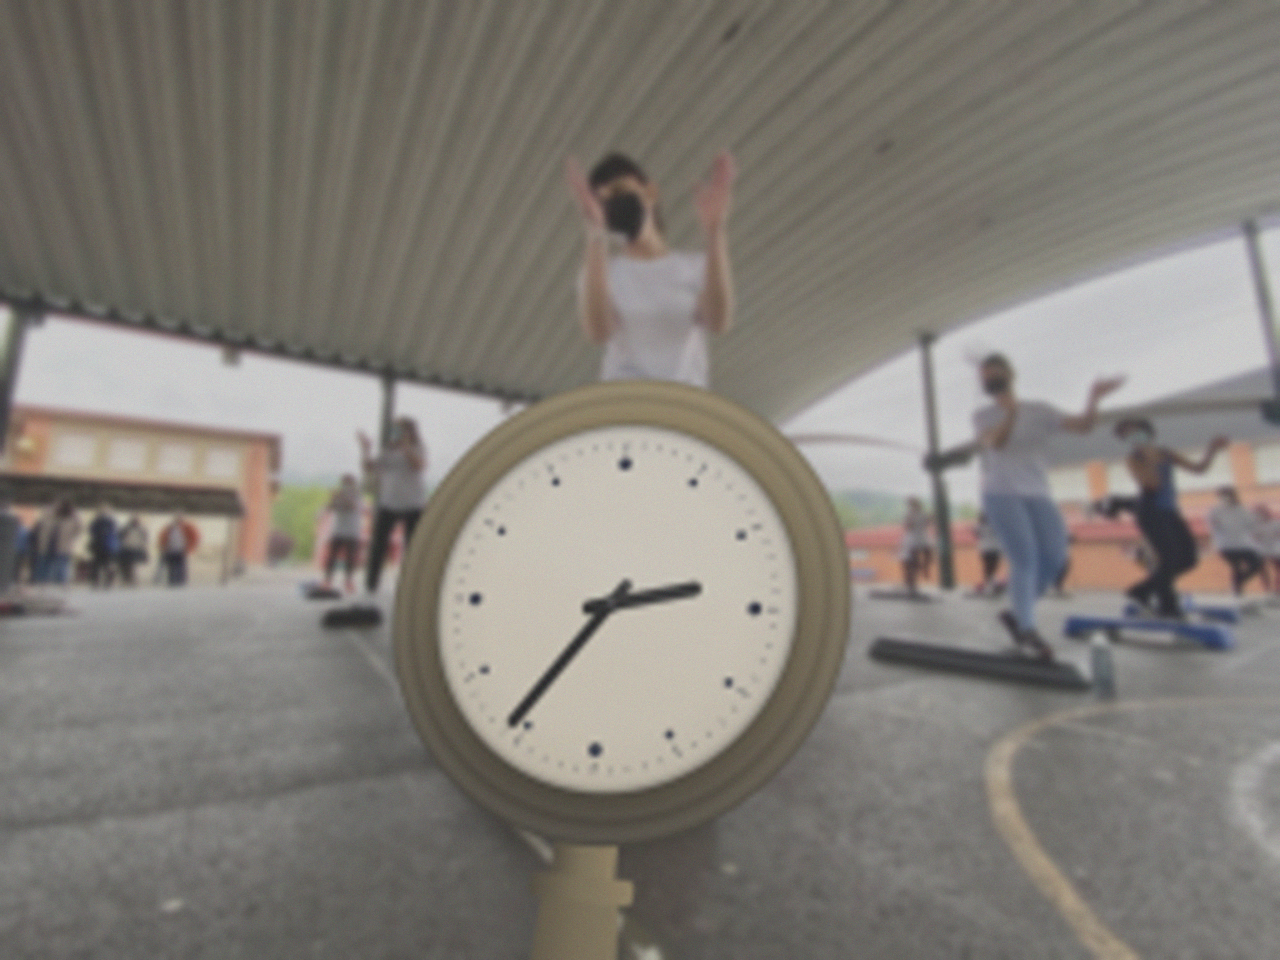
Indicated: 2 h 36 min
